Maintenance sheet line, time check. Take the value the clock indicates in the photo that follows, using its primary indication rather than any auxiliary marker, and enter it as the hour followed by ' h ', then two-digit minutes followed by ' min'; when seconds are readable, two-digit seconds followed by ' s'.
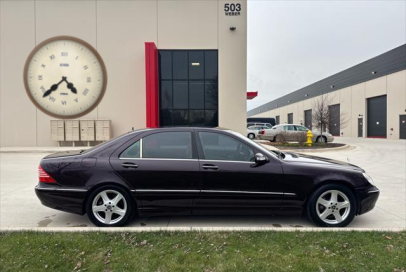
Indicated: 4 h 38 min
